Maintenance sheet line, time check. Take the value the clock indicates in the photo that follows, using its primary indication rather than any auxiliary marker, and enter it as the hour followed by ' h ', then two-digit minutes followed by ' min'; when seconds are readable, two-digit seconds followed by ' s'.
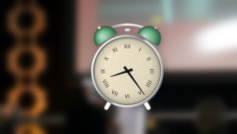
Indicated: 8 h 24 min
